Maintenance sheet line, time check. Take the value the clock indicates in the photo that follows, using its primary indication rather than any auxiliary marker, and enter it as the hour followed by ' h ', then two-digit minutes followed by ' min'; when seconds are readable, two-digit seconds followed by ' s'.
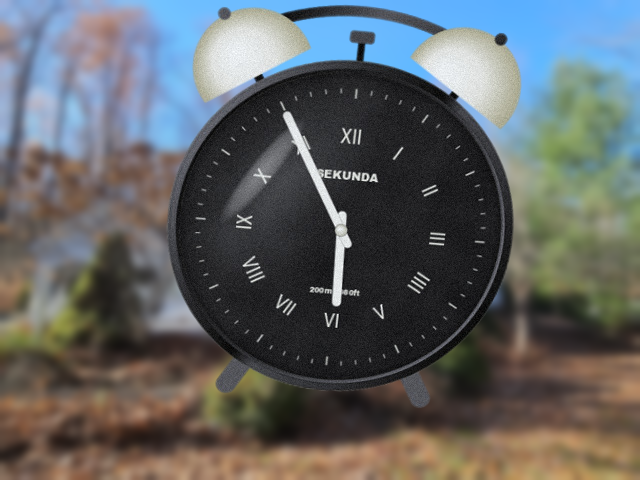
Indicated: 5 h 55 min
